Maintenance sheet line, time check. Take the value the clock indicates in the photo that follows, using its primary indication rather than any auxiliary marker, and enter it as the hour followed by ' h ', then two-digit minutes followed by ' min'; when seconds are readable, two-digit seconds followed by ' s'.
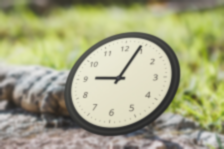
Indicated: 9 h 04 min
